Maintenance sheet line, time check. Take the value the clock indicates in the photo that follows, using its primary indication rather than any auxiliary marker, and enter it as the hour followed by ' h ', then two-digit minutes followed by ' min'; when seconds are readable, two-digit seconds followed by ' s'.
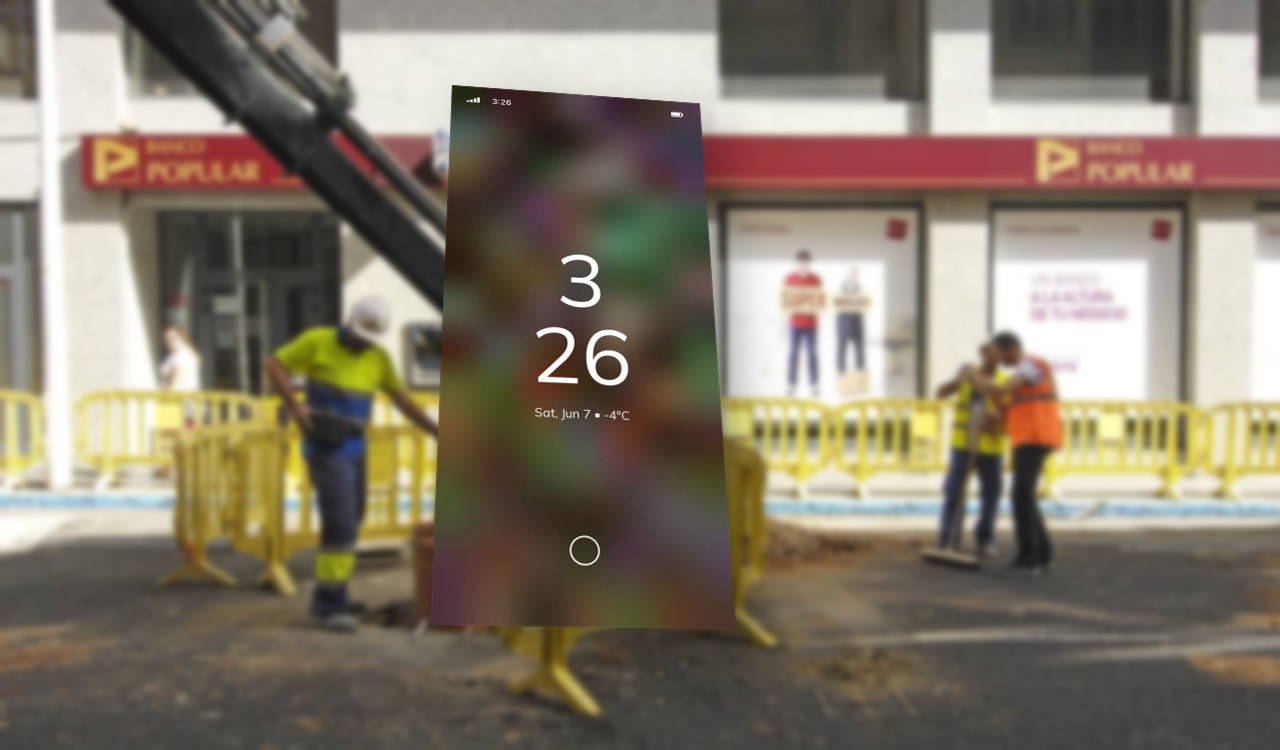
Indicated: 3 h 26 min
